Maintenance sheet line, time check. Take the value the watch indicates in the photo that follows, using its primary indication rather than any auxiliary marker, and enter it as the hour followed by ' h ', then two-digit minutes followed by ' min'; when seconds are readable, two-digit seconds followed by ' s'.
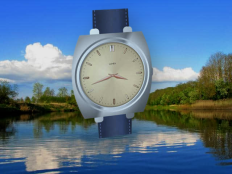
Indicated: 3 h 42 min
